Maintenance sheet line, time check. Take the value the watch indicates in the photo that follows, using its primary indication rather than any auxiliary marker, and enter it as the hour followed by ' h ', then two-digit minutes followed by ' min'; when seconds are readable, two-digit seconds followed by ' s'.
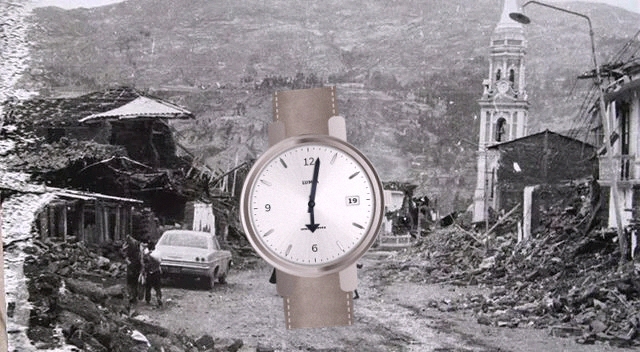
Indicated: 6 h 02 min
